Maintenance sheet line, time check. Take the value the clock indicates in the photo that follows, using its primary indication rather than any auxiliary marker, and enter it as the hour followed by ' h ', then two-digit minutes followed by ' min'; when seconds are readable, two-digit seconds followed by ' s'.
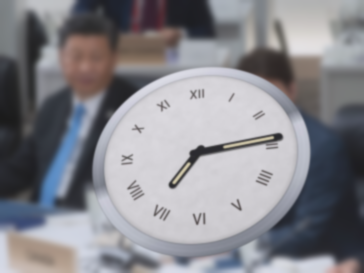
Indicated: 7 h 14 min
